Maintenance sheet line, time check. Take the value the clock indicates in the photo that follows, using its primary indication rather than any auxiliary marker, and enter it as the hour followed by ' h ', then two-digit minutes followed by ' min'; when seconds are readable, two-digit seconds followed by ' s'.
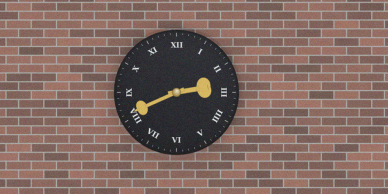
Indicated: 2 h 41 min
